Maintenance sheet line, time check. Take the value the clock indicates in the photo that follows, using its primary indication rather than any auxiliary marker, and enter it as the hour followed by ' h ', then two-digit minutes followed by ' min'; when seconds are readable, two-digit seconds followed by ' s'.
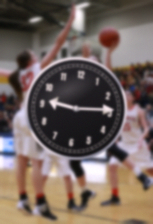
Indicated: 9 h 14 min
